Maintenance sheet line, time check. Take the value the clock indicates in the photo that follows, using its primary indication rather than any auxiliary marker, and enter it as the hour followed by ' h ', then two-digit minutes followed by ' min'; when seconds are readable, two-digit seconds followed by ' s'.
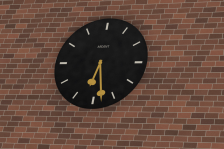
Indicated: 6 h 28 min
